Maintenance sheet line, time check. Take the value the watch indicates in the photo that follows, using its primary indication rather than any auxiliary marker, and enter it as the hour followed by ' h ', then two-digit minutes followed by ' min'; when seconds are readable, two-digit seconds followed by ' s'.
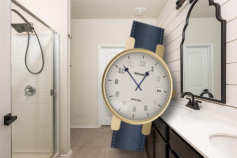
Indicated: 12 h 52 min
